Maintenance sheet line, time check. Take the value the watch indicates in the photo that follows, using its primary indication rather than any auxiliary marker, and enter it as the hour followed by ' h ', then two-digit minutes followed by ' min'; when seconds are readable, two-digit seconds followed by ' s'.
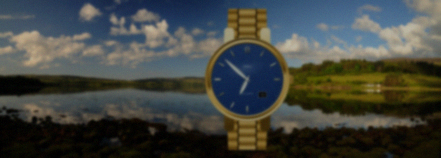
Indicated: 6 h 52 min
